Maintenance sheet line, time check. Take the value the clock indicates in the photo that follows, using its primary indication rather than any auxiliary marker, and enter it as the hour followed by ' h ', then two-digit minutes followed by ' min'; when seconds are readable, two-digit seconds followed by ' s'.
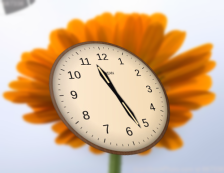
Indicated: 11 h 27 min
